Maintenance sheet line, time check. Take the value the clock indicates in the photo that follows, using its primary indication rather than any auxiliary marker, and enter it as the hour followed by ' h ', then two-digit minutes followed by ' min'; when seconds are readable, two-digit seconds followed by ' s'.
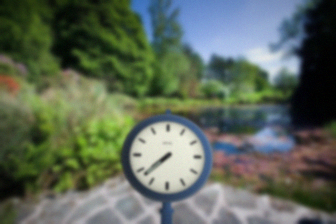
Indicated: 7 h 38 min
